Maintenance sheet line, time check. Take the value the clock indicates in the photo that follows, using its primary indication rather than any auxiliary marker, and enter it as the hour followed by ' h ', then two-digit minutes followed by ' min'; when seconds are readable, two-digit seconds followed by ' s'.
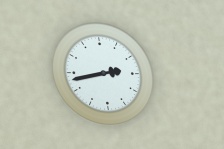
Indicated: 2 h 43 min
